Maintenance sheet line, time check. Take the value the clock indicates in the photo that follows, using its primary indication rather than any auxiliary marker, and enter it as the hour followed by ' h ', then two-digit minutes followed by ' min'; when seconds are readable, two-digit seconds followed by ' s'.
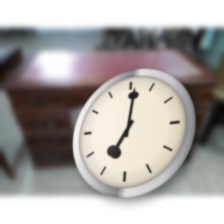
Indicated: 7 h 01 min
